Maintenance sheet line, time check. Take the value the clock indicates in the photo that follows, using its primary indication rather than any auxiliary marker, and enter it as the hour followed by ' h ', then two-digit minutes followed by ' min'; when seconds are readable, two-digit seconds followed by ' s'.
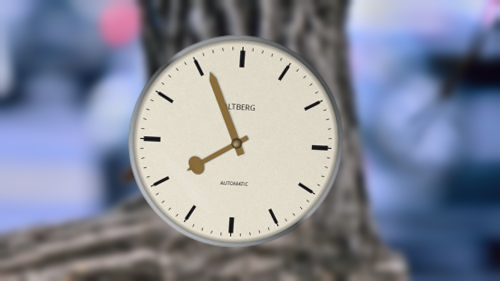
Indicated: 7 h 56 min
